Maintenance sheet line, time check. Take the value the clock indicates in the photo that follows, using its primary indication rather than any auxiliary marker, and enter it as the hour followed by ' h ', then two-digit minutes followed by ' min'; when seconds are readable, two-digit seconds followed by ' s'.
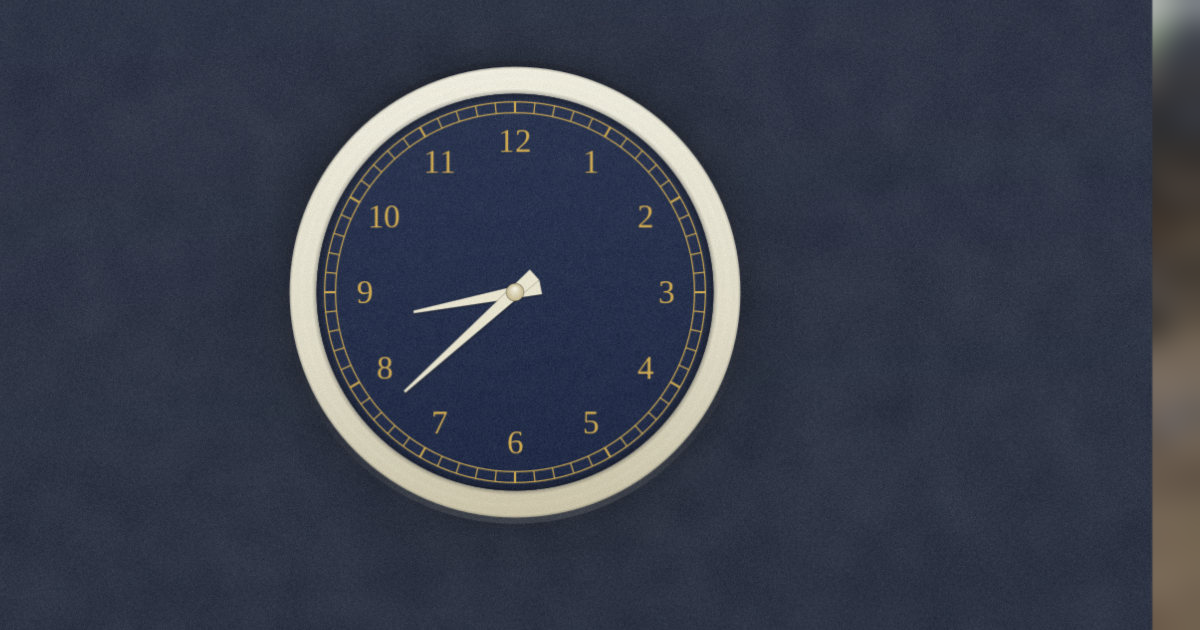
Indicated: 8 h 38 min
